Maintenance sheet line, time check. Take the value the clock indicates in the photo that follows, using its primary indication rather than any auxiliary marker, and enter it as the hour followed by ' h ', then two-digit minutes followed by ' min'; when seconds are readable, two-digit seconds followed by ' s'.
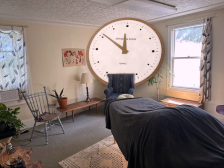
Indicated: 11 h 51 min
